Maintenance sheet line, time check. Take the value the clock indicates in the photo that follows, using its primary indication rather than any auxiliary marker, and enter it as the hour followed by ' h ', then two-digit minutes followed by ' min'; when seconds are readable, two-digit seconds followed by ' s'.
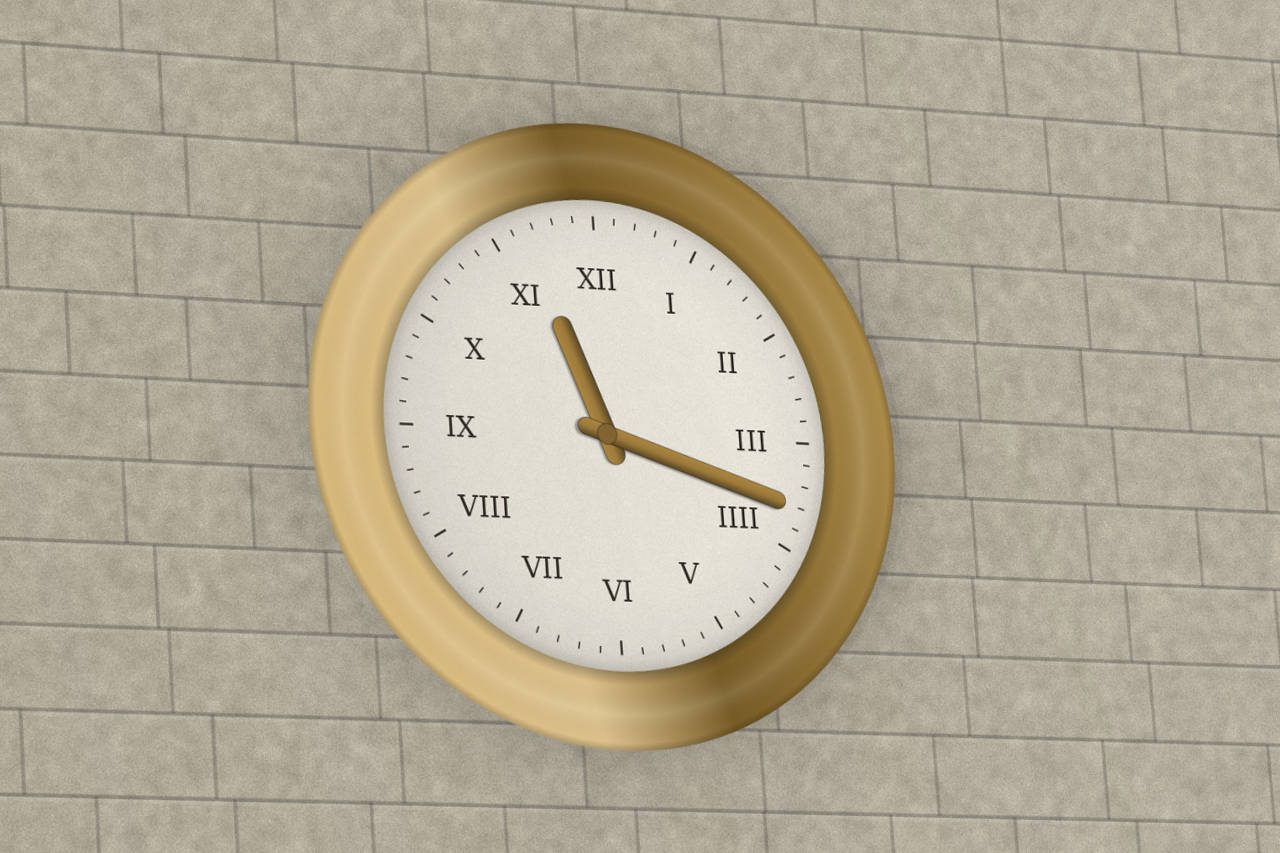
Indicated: 11 h 18 min
